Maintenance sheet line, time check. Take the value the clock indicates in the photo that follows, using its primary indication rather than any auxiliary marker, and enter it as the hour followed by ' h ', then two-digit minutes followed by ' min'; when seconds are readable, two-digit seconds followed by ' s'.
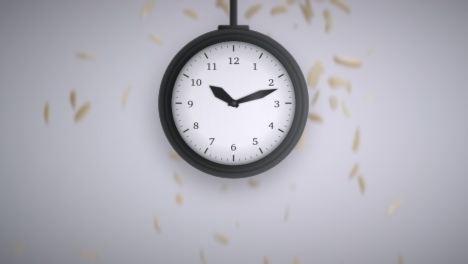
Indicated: 10 h 12 min
